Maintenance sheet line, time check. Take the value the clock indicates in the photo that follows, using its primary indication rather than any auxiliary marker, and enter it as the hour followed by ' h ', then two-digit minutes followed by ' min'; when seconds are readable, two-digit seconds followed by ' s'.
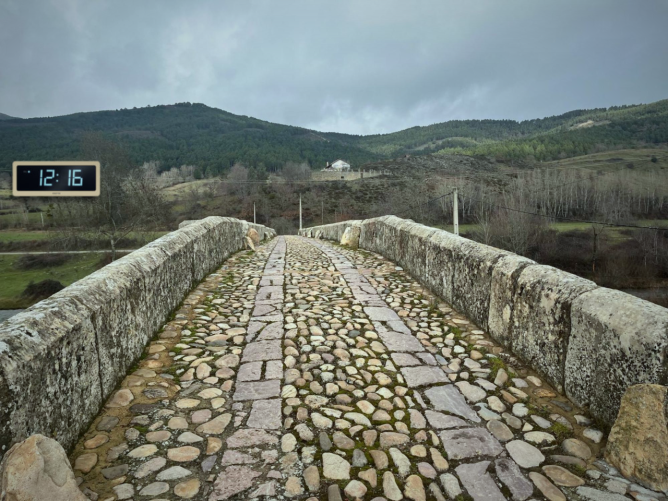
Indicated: 12 h 16 min
